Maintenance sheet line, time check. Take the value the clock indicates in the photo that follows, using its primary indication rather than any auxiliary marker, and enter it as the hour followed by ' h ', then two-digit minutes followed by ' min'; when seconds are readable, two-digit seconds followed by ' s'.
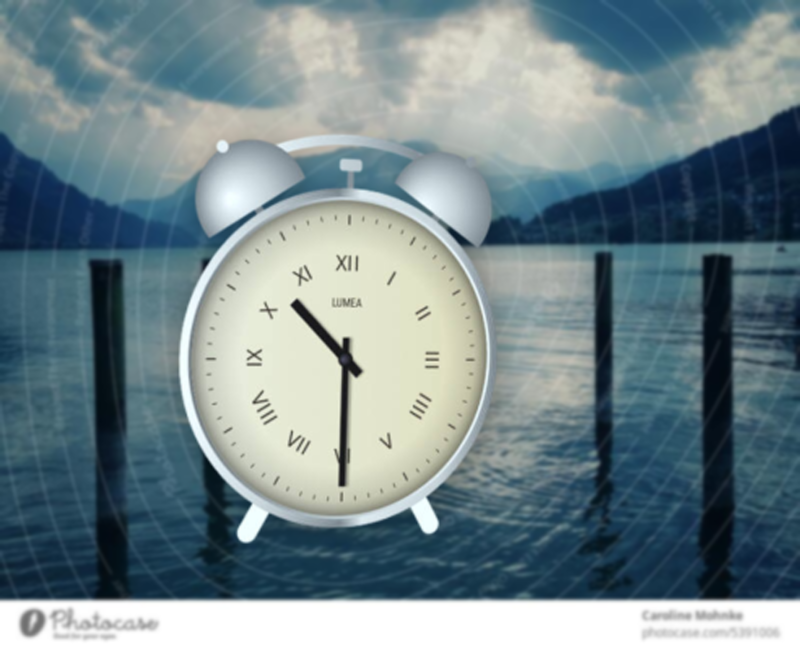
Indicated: 10 h 30 min
